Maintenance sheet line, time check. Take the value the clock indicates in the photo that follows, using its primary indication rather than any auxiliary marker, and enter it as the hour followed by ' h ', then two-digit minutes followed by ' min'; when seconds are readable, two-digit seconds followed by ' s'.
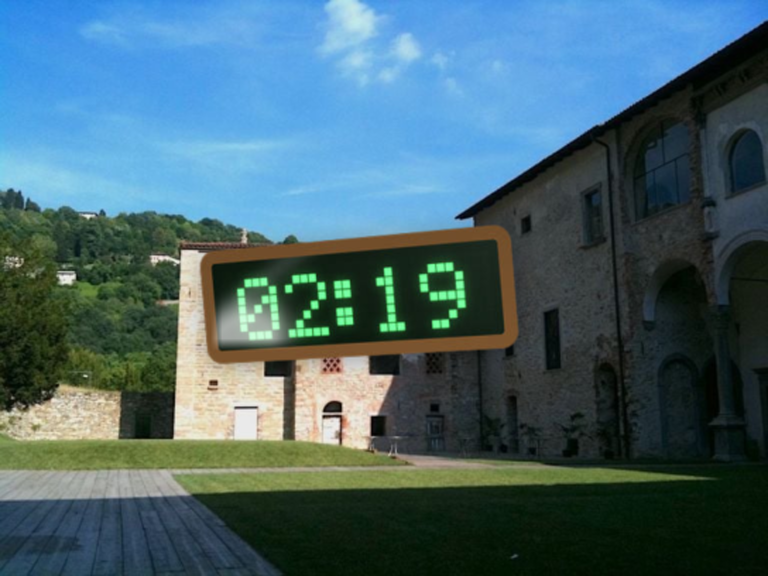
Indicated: 2 h 19 min
